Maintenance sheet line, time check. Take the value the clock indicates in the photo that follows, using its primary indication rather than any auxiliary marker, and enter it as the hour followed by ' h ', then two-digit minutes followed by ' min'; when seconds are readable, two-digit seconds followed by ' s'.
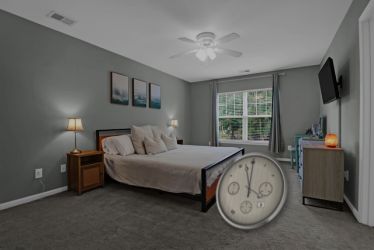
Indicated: 3 h 57 min
